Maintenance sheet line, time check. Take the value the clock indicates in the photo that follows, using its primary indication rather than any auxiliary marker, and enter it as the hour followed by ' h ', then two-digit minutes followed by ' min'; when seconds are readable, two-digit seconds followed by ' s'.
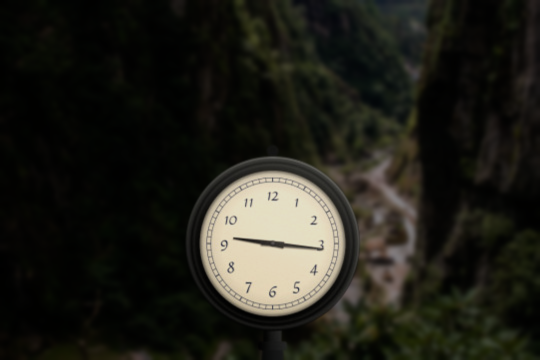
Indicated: 9 h 16 min
